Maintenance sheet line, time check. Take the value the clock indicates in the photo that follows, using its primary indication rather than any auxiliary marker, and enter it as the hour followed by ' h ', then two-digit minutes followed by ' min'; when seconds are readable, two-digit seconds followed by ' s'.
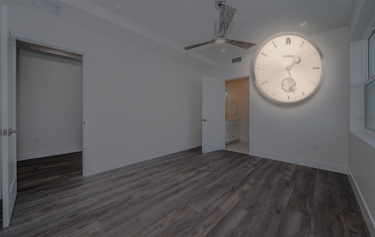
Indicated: 1 h 28 min
